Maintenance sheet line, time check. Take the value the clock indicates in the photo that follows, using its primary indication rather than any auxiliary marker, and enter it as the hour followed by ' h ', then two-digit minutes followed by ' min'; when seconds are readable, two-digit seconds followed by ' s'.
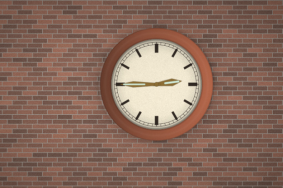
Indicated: 2 h 45 min
